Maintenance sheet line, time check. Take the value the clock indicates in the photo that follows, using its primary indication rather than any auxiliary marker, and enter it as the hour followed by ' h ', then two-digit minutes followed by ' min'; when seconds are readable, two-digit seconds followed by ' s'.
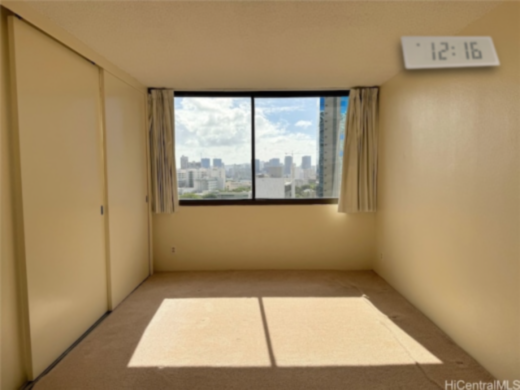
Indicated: 12 h 16 min
